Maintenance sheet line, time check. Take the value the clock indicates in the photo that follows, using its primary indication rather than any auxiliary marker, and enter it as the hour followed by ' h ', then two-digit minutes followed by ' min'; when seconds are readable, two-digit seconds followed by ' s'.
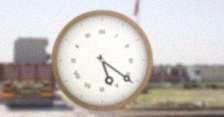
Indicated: 5 h 21 min
